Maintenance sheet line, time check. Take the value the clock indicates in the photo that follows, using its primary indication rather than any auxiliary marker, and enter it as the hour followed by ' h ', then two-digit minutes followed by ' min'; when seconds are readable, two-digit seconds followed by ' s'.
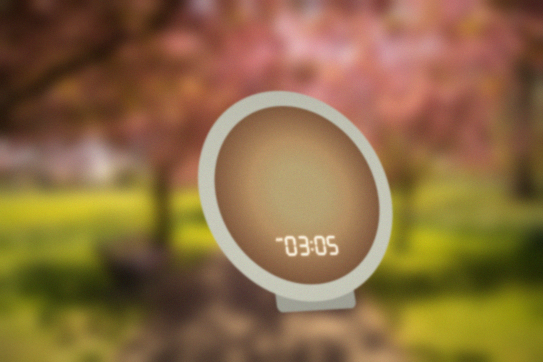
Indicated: 3 h 05 min
